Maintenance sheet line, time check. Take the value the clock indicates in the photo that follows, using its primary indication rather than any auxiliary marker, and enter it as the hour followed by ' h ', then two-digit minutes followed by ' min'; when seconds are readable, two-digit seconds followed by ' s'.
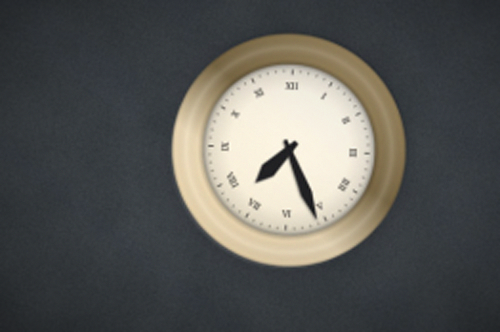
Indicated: 7 h 26 min
